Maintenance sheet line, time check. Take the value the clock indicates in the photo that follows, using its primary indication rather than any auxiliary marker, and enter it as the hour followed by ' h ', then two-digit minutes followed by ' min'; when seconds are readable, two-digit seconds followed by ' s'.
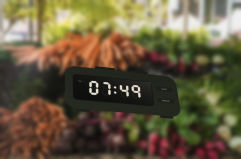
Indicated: 7 h 49 min
